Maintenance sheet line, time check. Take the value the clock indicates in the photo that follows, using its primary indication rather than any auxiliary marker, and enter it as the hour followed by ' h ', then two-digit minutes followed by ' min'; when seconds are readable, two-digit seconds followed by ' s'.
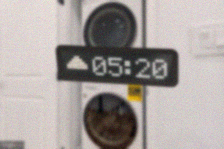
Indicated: 5 h 20 min
